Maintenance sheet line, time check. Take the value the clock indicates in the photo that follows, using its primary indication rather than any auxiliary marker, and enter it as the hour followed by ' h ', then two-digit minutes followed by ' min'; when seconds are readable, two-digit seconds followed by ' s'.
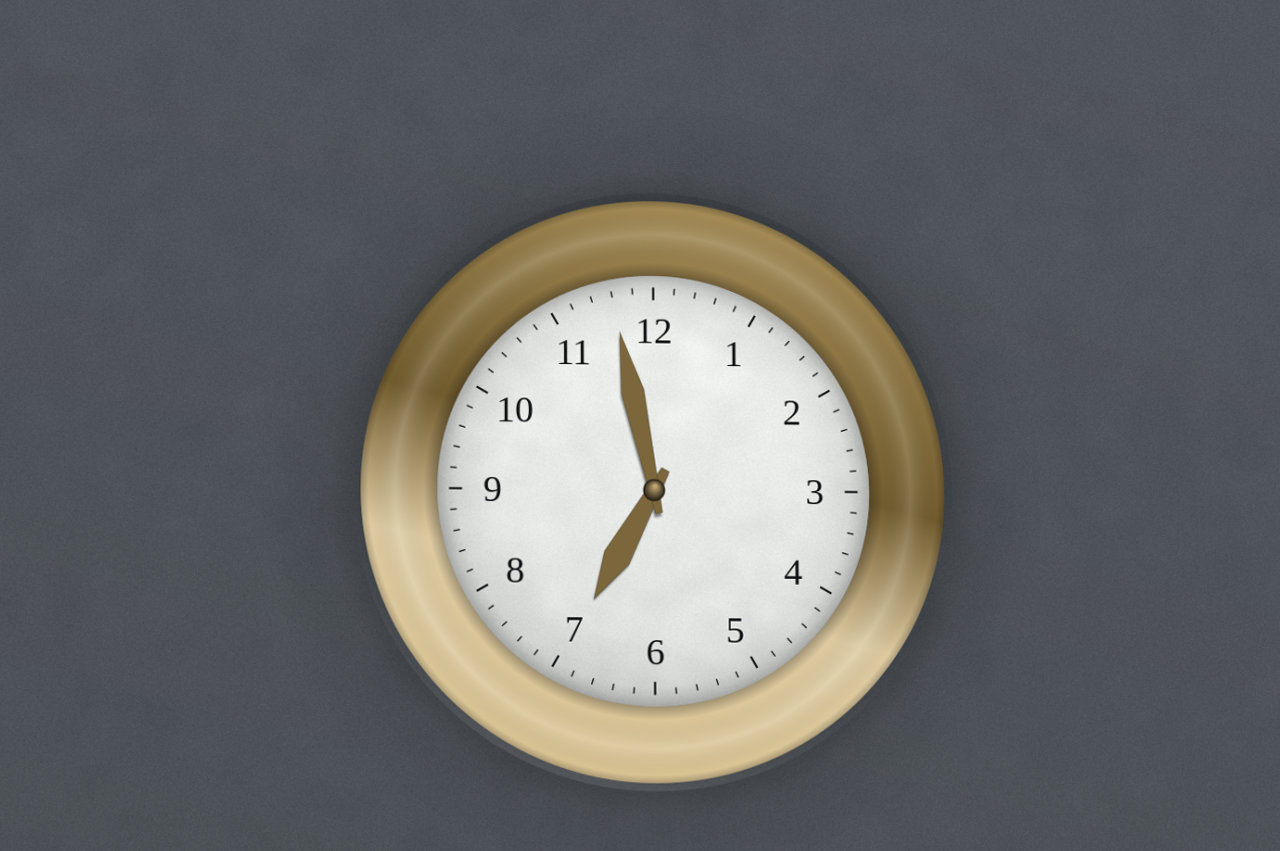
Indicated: 6 h 58 min
